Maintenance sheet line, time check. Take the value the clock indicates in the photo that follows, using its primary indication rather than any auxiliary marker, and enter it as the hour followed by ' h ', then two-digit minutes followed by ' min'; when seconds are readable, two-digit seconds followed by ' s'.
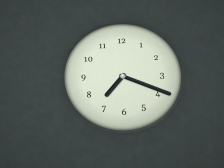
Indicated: 7 h 19 min
